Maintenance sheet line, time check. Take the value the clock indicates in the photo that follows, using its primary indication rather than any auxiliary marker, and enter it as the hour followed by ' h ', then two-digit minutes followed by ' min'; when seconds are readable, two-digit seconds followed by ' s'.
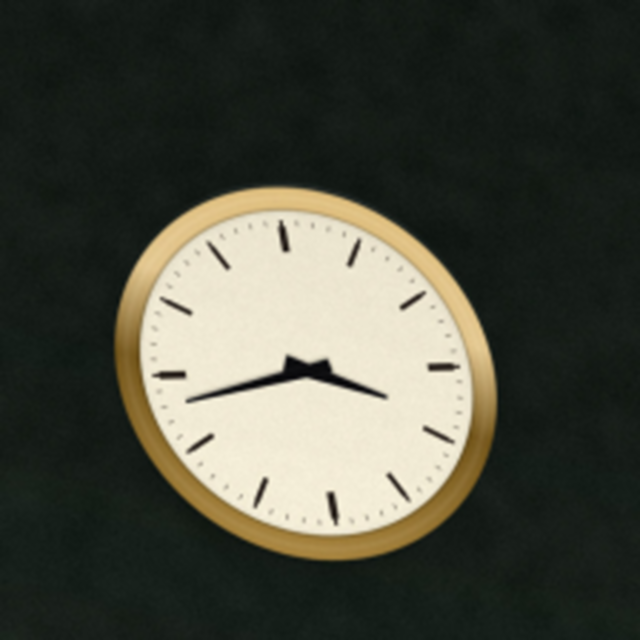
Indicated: 3 h 43 min
